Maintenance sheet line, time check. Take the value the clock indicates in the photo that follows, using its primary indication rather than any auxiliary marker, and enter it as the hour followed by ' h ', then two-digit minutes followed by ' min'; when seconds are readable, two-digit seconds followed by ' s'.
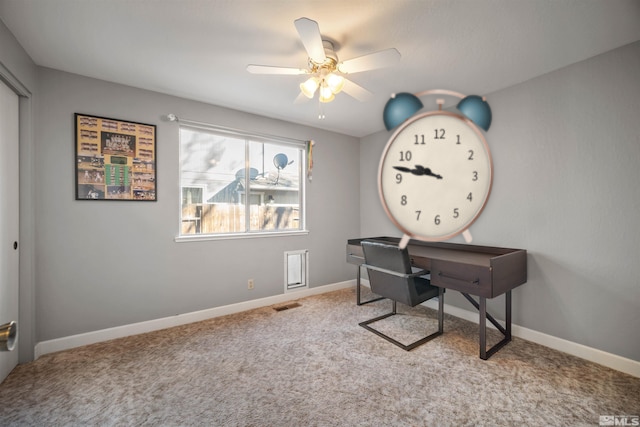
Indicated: 9 h 47 min
